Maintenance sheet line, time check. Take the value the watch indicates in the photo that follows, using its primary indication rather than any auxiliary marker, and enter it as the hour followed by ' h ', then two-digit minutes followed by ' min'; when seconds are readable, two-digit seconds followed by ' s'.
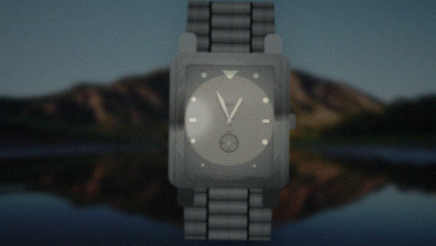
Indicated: 12 h 56 min
